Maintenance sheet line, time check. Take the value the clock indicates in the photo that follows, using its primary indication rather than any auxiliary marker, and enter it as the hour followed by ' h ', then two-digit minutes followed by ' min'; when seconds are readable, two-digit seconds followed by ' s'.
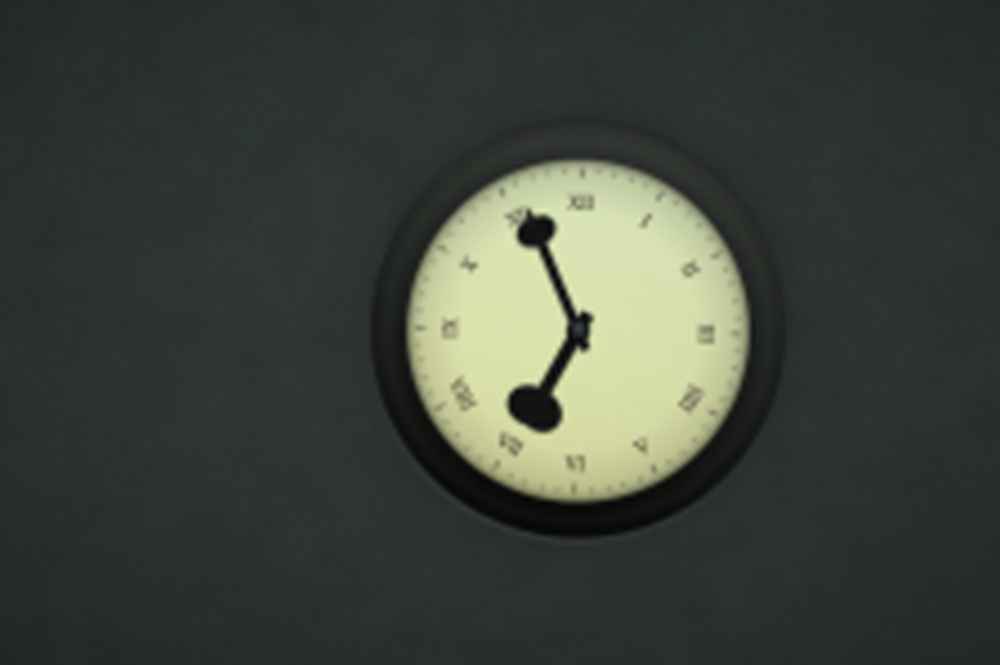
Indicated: 6 h 56 min
